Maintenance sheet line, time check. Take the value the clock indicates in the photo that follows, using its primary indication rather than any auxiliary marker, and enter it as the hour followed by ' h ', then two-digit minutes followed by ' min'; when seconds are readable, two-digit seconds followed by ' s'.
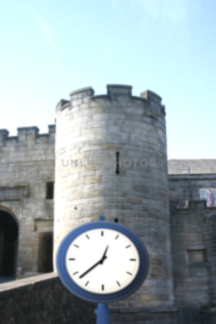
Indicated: 12 h 38 min
